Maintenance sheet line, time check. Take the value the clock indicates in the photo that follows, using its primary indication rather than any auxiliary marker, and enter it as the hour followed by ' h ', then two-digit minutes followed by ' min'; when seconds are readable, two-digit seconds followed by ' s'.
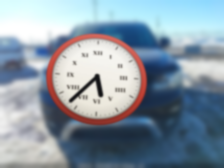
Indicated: 5 h 37 min
